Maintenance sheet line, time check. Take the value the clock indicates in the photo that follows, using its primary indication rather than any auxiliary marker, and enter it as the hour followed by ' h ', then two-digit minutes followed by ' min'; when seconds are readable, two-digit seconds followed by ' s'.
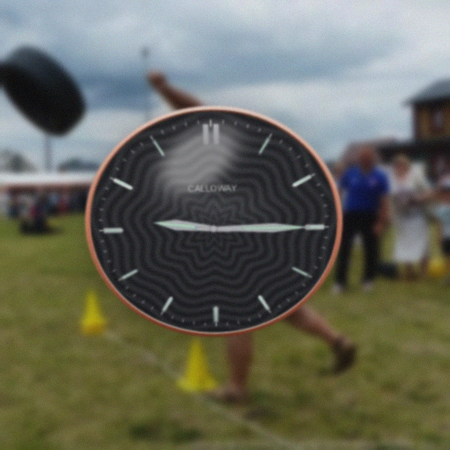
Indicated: 9 h 15 min
